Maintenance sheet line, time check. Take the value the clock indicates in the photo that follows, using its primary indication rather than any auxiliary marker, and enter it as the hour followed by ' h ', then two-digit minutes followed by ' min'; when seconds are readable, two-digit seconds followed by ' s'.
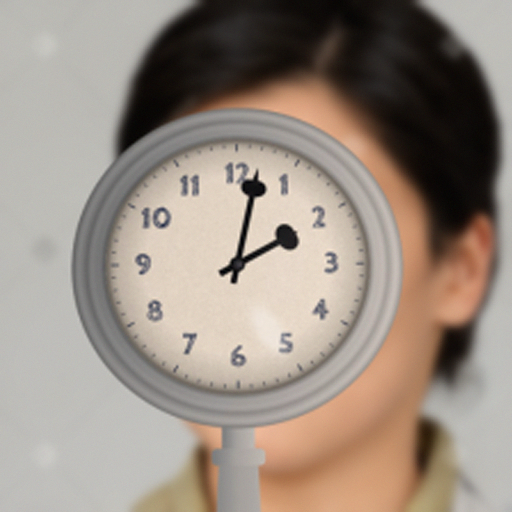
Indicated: 2 h 02 min
